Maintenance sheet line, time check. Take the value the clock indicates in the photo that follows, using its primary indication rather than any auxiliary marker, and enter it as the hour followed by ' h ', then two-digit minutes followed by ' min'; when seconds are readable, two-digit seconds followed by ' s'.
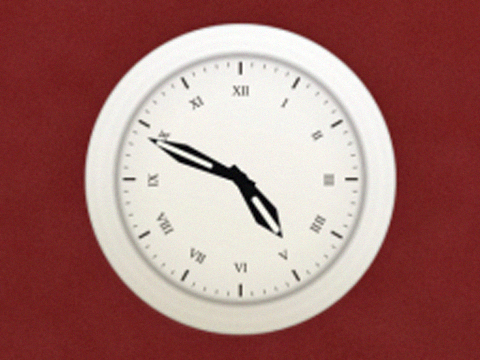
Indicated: 4 h 49 min
